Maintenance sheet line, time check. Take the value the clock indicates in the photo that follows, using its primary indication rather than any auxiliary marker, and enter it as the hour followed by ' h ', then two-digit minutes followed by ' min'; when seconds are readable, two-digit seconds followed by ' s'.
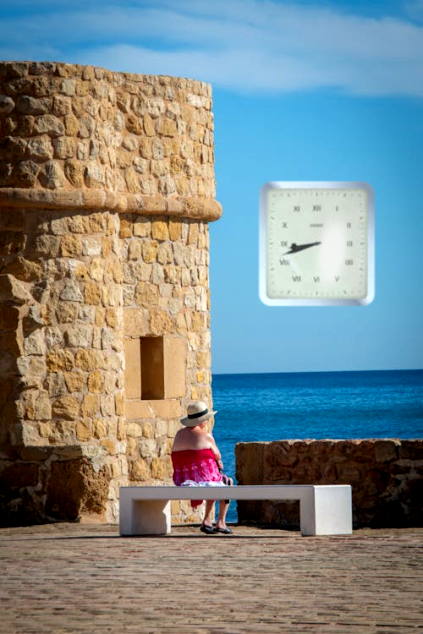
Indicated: 8 h 42 min
